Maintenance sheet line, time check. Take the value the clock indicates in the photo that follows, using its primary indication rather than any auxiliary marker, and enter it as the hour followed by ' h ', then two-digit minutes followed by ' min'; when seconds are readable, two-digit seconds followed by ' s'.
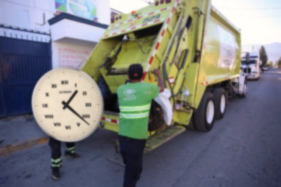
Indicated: 1 h 22 min
